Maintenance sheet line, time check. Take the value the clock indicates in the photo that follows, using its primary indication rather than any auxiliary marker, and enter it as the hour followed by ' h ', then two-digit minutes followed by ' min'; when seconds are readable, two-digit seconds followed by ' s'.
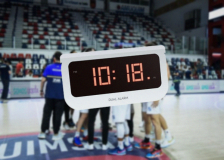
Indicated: 10 h 18 min
